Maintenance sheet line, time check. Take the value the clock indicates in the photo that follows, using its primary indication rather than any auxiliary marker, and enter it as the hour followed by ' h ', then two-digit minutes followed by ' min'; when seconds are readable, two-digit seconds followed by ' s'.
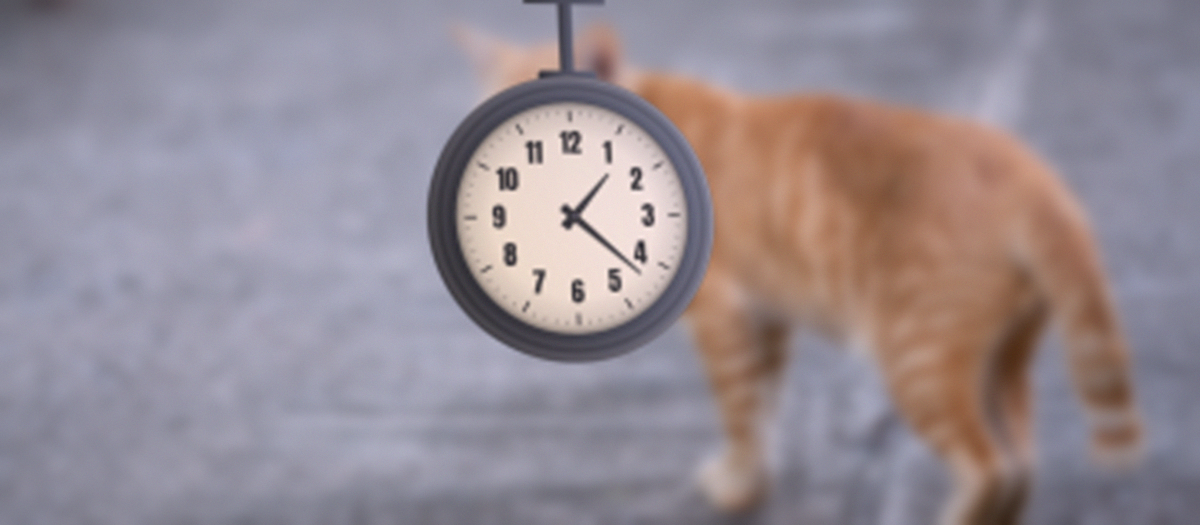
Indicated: 1 h 22 min
